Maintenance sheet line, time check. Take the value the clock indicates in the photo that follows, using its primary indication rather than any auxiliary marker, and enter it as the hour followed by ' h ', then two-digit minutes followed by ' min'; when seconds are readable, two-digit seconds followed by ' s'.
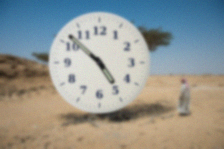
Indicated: 4 h 52 min
